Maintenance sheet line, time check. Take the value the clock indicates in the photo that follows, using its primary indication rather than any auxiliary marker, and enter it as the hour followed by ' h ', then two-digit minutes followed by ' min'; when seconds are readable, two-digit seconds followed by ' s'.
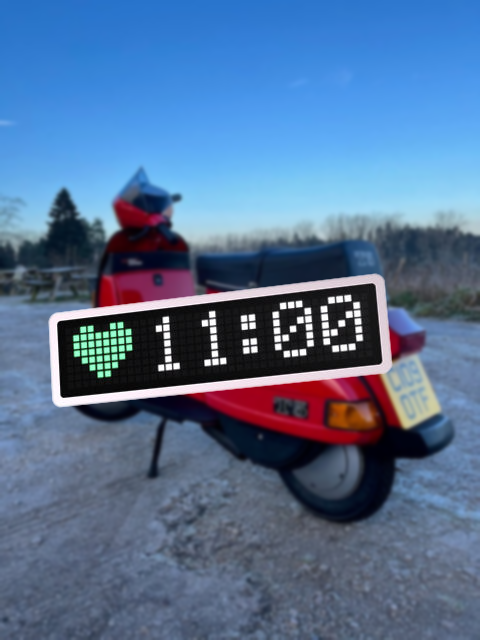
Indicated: 11 h 00 min
